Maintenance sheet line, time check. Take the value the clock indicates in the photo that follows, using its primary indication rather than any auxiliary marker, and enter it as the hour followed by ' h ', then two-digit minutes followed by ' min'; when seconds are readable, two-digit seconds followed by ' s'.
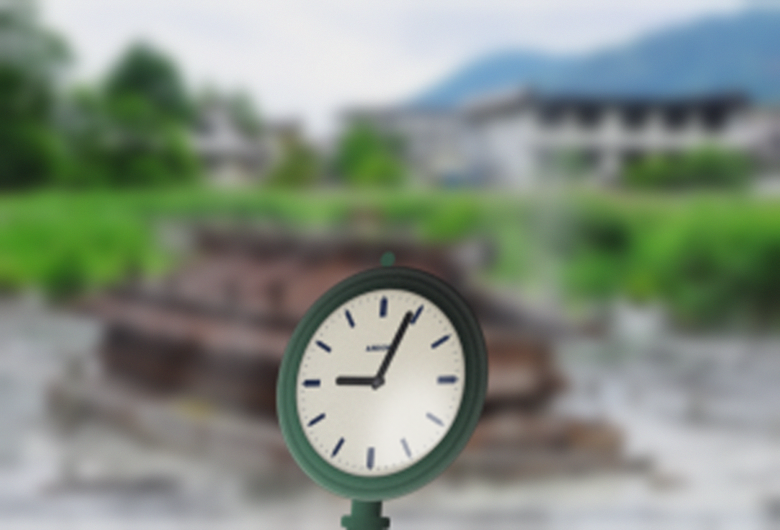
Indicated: 9 h 04 min
